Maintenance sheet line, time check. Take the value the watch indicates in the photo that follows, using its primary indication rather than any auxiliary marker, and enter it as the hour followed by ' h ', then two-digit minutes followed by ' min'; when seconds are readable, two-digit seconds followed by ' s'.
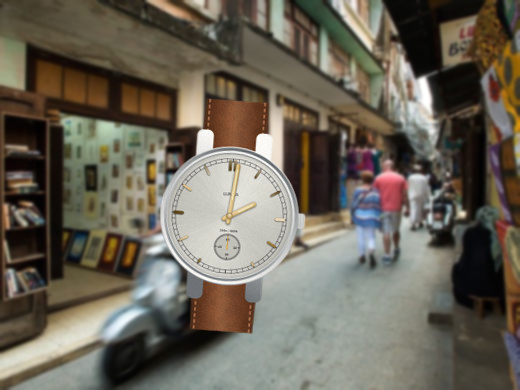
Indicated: 2 h 01 min
